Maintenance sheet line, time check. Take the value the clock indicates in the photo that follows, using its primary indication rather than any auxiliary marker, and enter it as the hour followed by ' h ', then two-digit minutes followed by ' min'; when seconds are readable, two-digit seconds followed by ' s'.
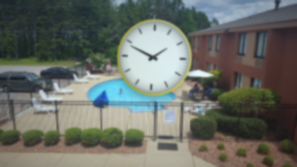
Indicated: 1 h 49 min
